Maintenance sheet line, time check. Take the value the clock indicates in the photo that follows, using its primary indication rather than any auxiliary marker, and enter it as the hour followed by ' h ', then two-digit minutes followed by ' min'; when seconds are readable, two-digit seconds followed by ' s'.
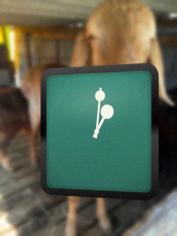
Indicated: 1 h 01 min
